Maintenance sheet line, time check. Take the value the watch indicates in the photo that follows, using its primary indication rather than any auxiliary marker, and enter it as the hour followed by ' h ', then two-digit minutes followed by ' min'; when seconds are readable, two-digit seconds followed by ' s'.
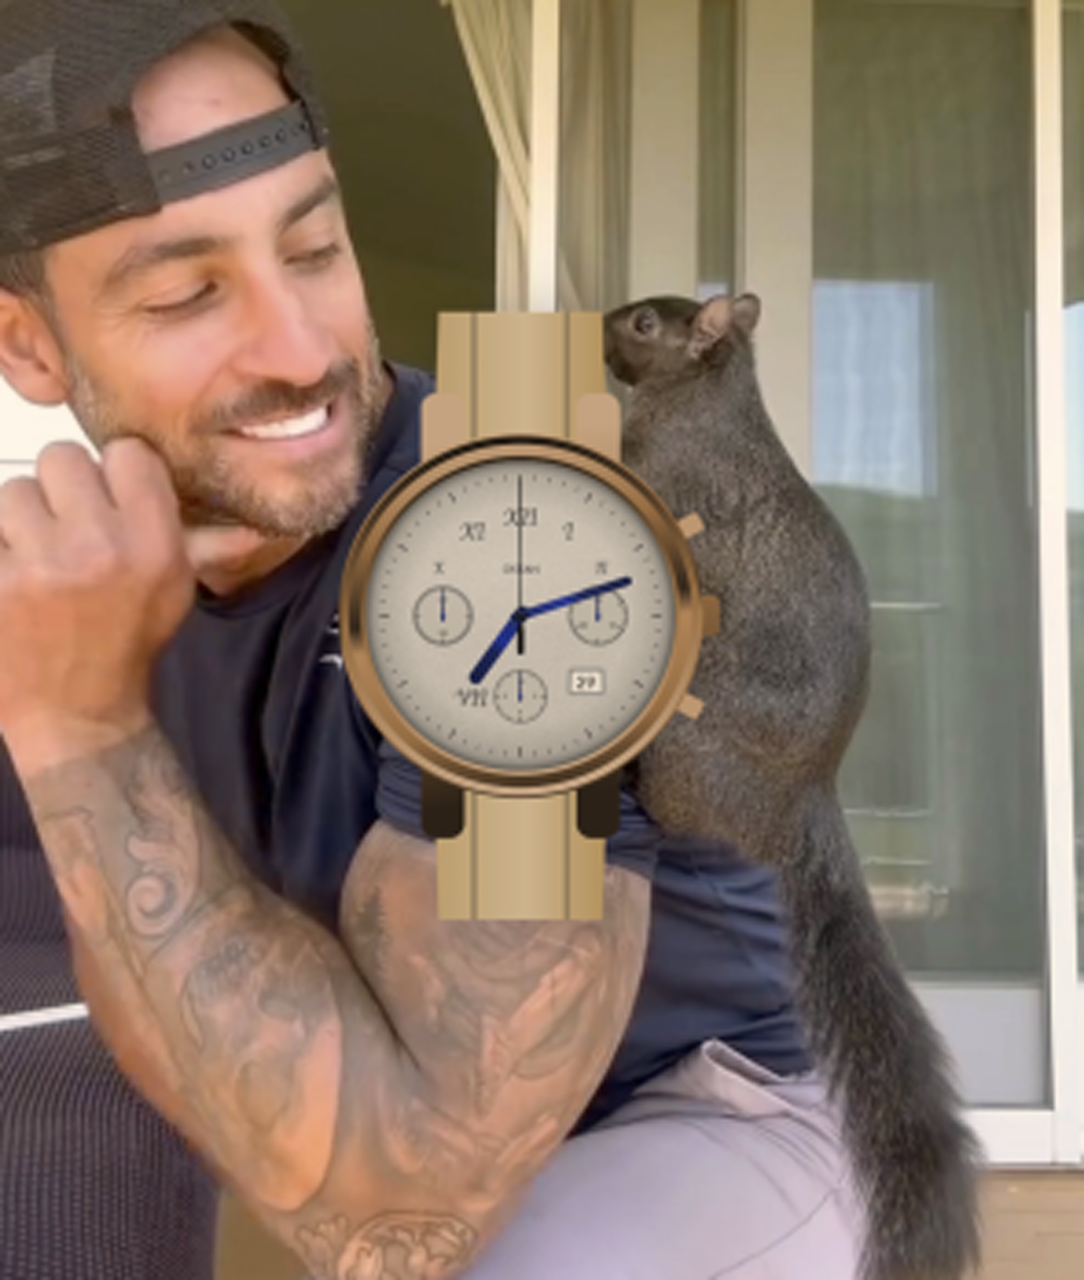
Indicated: 7 h 12 min
